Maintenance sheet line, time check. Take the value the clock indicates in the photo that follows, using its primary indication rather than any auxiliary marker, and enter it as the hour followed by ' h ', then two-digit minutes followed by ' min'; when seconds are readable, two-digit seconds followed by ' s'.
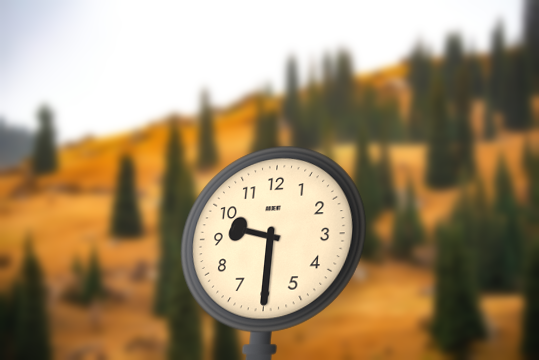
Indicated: 9 h 30 min
